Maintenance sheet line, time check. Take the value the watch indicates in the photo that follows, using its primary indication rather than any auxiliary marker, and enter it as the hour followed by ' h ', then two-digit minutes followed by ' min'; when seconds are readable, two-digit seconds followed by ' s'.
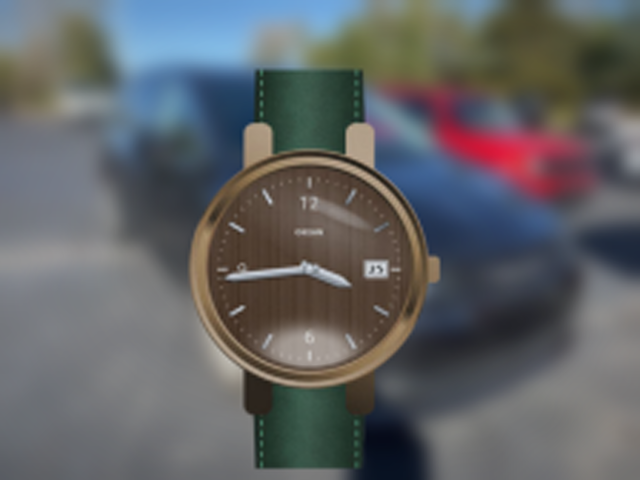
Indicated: 3 h 44 min
